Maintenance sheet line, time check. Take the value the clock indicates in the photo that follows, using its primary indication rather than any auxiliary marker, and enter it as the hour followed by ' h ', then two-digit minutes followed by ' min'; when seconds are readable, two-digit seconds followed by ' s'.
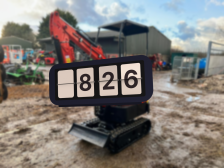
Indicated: 8 h 26 min
